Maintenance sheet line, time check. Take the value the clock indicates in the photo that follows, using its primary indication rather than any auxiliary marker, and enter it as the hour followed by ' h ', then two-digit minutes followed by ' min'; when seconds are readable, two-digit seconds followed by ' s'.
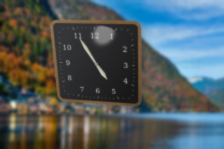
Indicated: 4 h 55 min
